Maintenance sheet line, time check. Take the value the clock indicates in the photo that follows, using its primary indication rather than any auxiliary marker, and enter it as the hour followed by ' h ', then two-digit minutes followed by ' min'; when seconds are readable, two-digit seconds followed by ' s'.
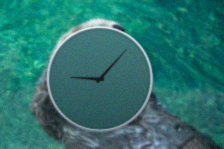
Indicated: 9 h 07 min
